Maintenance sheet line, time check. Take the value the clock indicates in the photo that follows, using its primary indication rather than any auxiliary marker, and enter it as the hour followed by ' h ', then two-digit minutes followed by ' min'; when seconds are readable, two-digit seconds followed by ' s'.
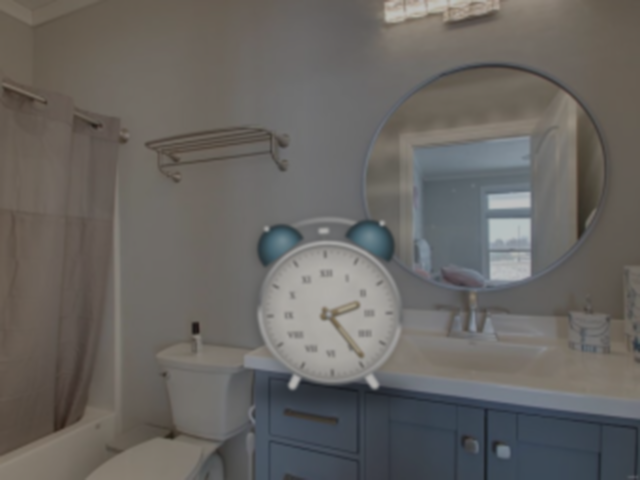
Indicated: 2 h 24 min
